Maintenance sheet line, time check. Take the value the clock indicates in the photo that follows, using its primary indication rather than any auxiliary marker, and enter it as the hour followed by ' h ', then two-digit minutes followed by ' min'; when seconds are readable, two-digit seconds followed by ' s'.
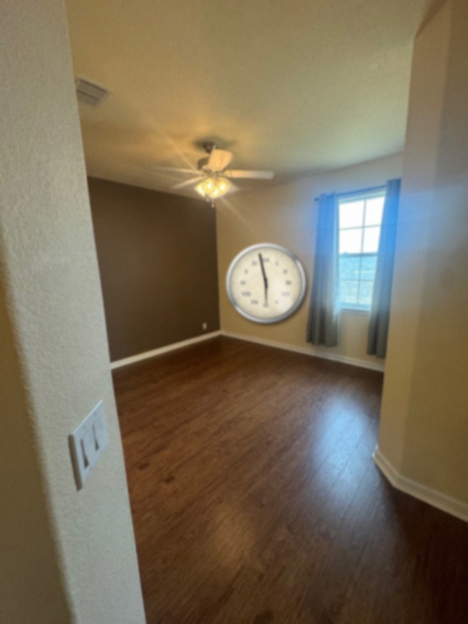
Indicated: 5 h 58 min
